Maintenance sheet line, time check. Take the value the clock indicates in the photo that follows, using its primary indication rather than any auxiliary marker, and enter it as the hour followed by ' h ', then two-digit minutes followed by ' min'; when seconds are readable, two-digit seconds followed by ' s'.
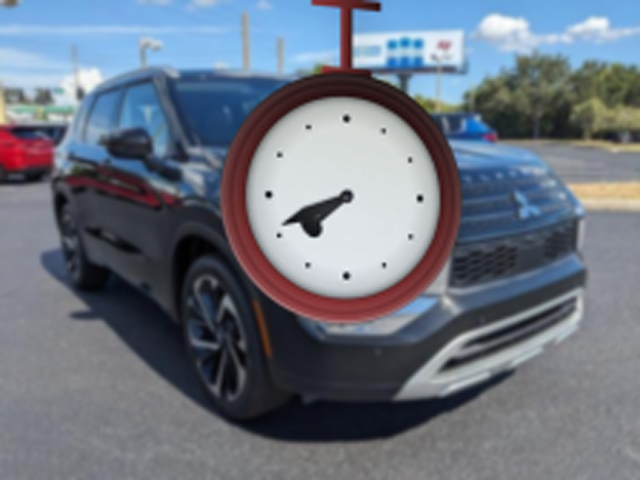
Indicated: 7 h 41 min
